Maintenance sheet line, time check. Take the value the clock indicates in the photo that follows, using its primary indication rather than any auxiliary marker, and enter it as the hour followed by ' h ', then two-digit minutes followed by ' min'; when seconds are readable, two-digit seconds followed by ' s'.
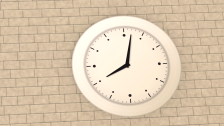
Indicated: 8 h 02 min
